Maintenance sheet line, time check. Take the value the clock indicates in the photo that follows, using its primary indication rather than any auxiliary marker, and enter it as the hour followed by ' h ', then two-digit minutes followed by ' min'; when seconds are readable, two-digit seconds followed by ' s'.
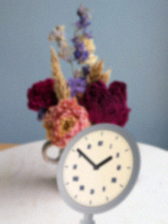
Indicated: 1 h 51 min
